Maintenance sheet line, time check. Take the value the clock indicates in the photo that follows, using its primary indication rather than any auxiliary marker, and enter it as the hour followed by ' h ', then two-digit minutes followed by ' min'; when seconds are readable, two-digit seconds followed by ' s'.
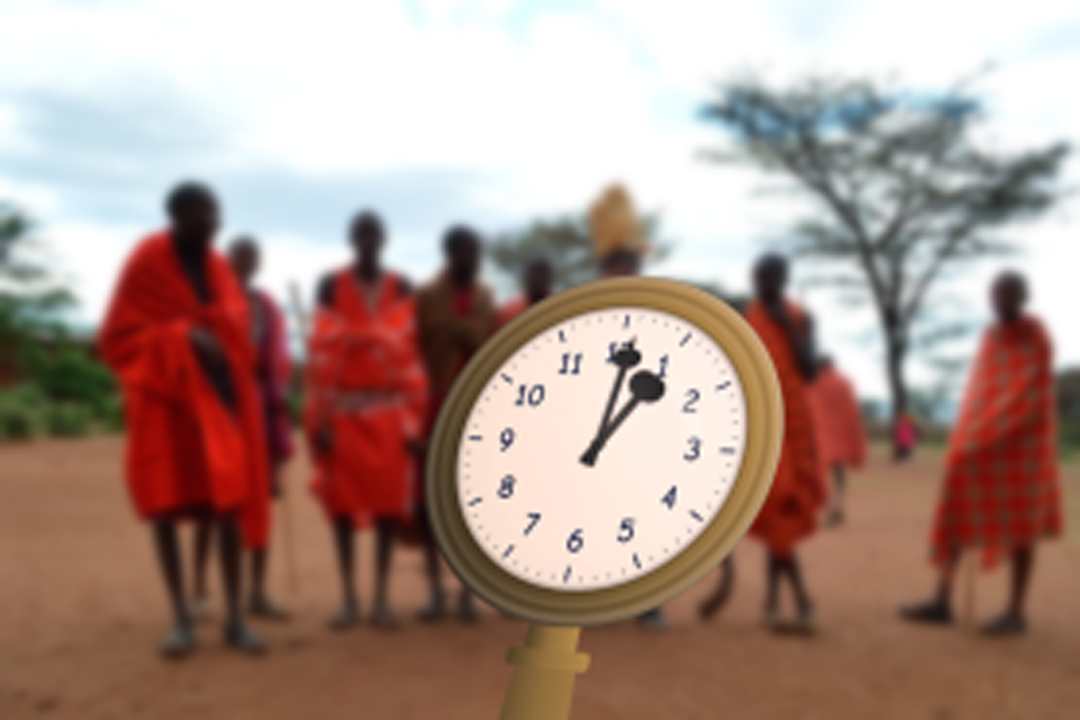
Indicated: 1 h 01 min
